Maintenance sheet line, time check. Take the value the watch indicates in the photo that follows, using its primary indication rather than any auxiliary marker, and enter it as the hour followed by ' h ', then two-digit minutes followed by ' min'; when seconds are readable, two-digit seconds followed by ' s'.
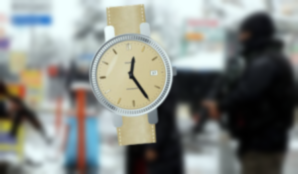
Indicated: 12 h 25 min
